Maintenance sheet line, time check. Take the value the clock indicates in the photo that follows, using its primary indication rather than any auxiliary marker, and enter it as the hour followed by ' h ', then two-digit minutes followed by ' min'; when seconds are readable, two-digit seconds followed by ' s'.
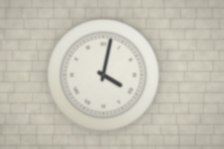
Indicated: 4 h 02 min
